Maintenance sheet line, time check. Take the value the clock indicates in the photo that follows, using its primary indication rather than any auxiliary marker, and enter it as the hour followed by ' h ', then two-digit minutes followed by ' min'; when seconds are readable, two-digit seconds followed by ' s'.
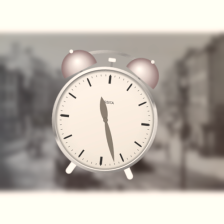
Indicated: 11 h 27 min
